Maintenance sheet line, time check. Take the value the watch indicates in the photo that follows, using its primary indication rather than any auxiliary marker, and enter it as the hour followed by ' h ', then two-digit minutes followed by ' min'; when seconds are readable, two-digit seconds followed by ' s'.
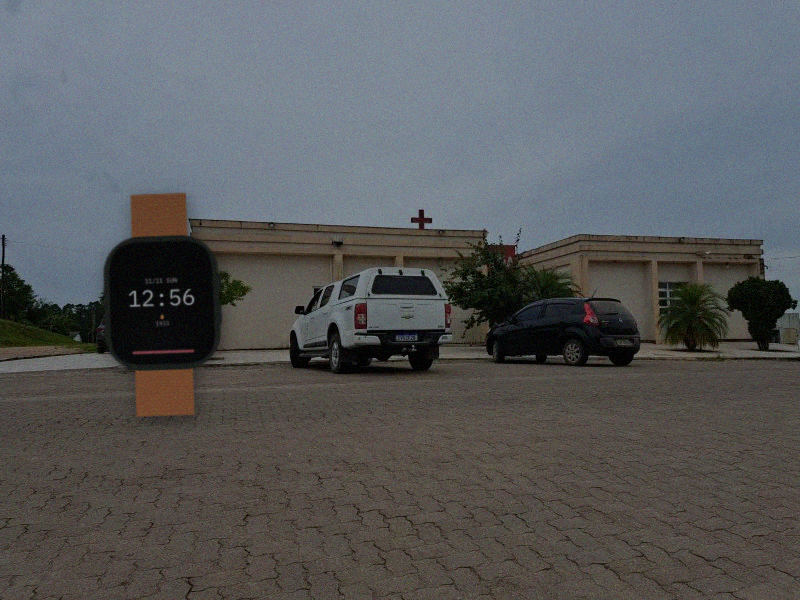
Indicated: 12 h 56 min
